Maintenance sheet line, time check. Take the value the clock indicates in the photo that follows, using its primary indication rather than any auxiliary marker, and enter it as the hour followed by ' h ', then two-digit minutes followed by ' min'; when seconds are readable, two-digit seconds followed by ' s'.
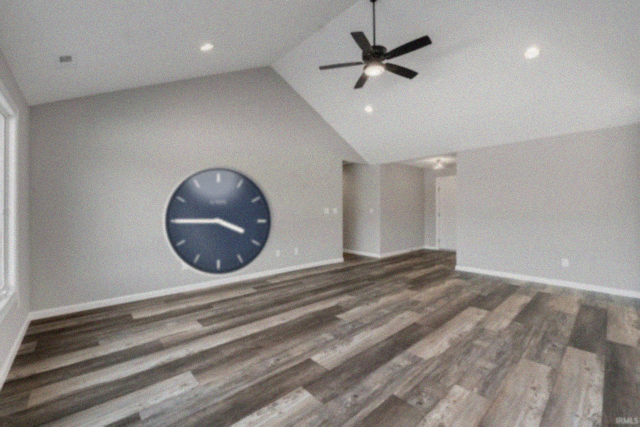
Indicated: 3 h 45 min
